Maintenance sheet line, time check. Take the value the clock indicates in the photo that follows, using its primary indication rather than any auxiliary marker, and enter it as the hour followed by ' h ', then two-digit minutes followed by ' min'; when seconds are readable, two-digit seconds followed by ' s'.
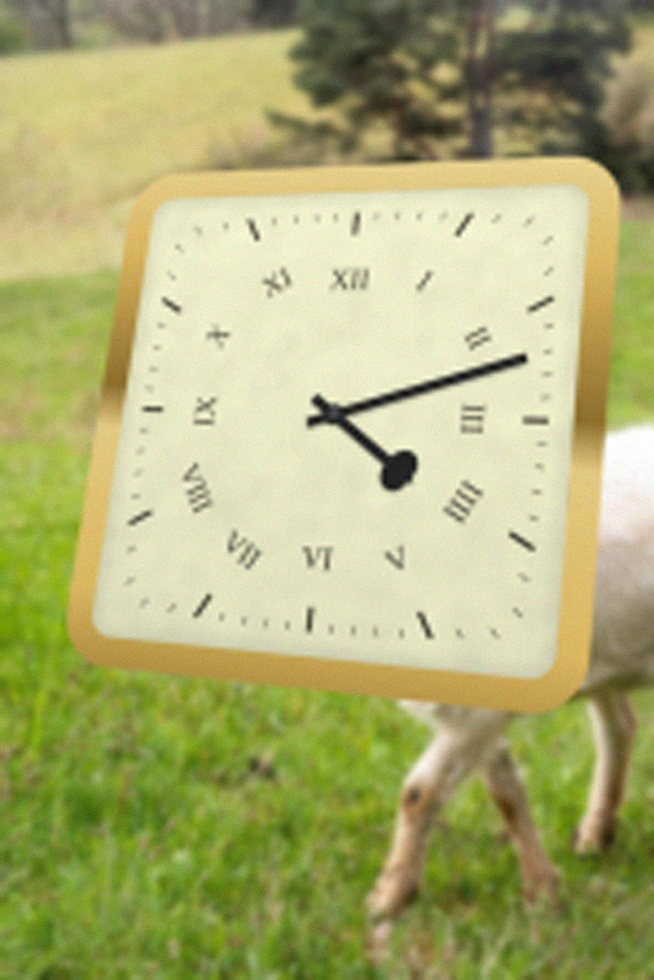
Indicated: 4 h 12 min
